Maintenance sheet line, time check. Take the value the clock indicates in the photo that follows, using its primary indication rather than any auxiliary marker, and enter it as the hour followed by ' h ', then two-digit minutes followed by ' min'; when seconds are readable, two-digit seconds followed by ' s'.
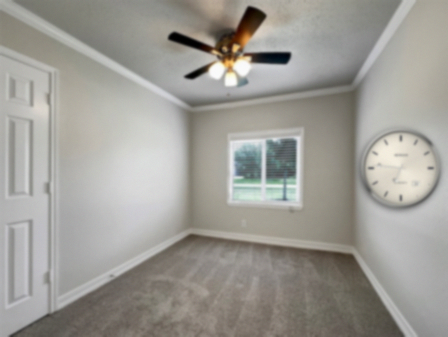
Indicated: 6 h 46 min
